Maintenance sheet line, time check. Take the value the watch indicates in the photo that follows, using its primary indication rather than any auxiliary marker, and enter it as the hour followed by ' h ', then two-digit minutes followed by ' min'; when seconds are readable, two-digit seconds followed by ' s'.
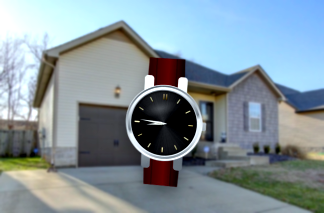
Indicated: 8 h 46 min
